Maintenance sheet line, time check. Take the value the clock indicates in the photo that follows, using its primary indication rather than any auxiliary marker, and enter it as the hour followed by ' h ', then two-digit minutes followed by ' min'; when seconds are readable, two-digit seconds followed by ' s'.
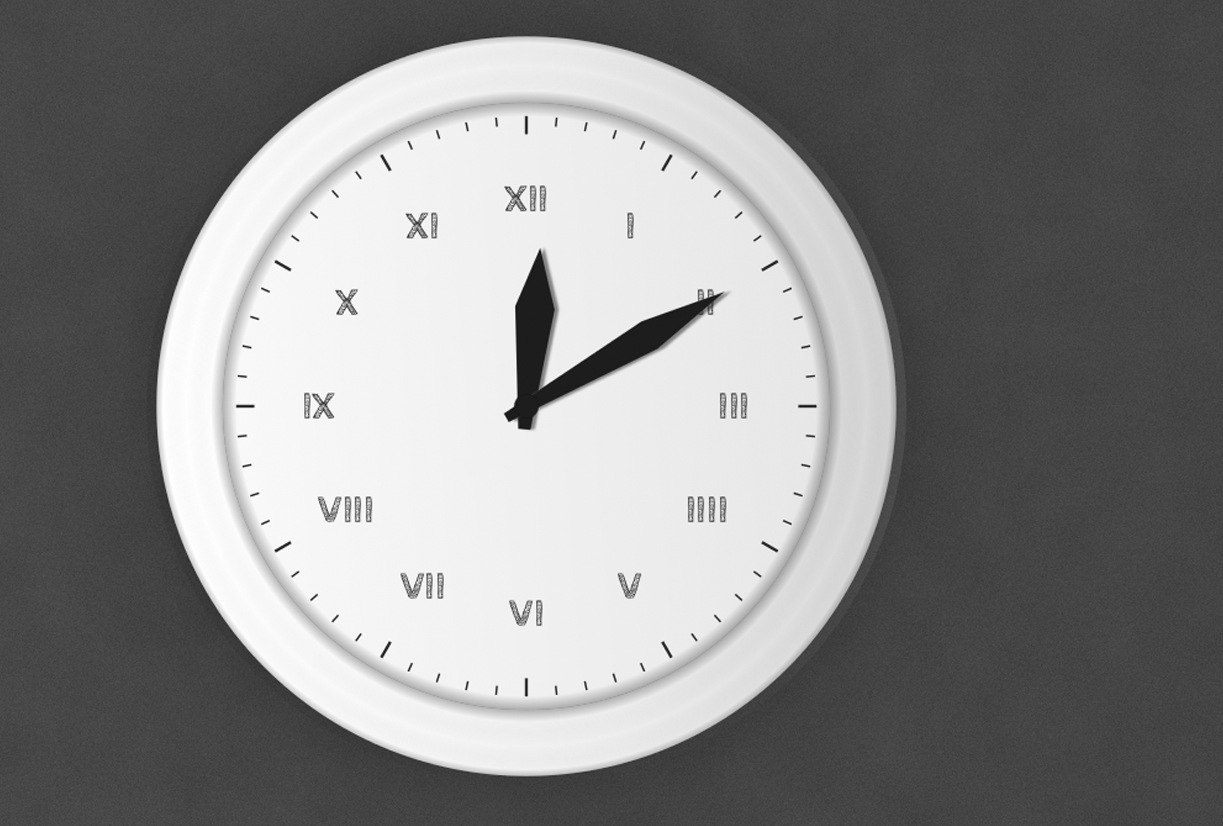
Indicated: 12 h 10 min
